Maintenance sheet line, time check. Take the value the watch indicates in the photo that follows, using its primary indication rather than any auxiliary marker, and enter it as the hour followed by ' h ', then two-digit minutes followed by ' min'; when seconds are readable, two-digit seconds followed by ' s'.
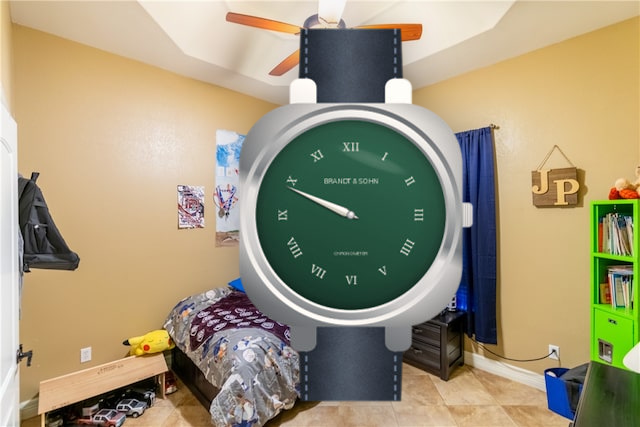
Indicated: 9 h 49 min
